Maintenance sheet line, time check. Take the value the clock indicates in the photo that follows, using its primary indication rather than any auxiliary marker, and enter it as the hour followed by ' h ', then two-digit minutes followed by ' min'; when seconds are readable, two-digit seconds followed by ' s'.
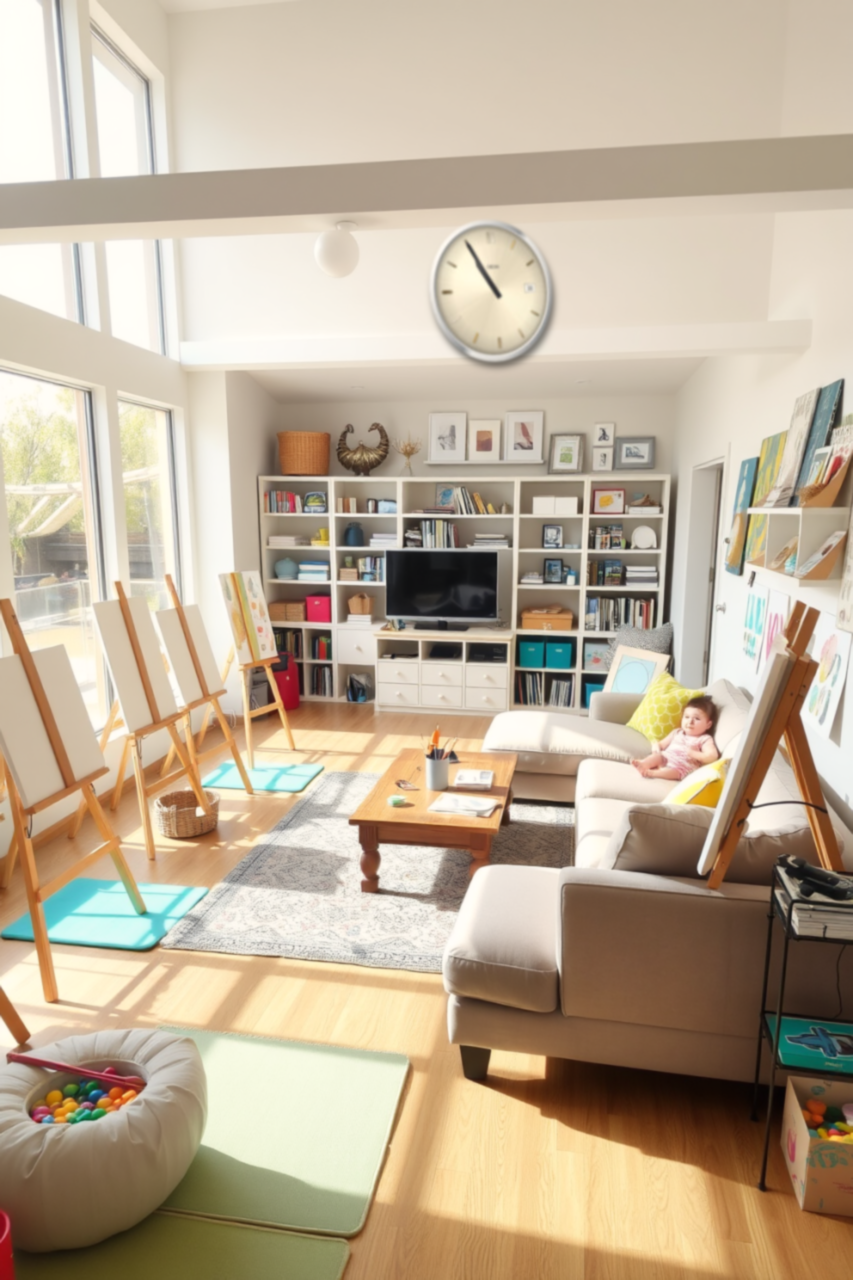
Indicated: 10 h 55 min
